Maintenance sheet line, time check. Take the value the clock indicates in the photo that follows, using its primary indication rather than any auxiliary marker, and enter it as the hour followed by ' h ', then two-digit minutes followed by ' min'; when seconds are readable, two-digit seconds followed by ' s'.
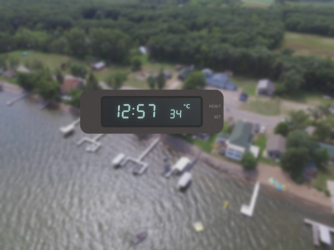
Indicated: 12 h 57 min
